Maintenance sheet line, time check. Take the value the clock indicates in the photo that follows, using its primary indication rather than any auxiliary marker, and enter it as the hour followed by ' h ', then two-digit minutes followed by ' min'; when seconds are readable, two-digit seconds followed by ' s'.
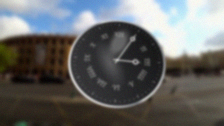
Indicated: 3 h 05 min
